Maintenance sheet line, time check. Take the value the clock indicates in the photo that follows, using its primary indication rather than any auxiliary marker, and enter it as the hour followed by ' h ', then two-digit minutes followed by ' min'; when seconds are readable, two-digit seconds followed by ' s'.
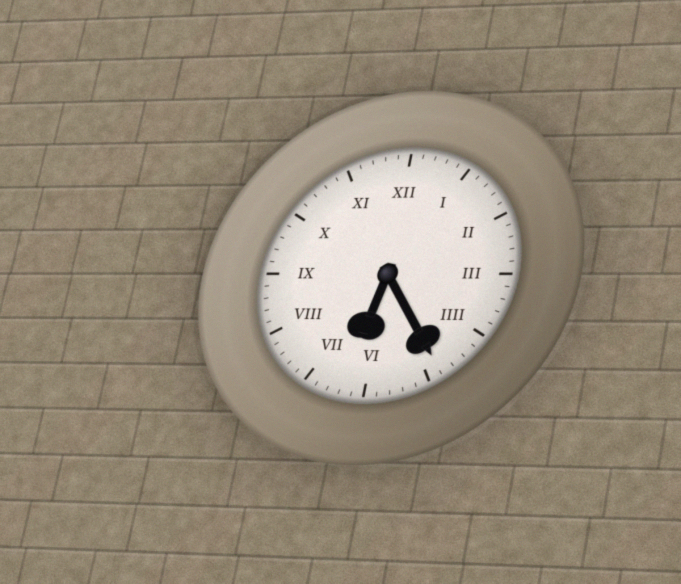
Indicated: 6 h 24 min
